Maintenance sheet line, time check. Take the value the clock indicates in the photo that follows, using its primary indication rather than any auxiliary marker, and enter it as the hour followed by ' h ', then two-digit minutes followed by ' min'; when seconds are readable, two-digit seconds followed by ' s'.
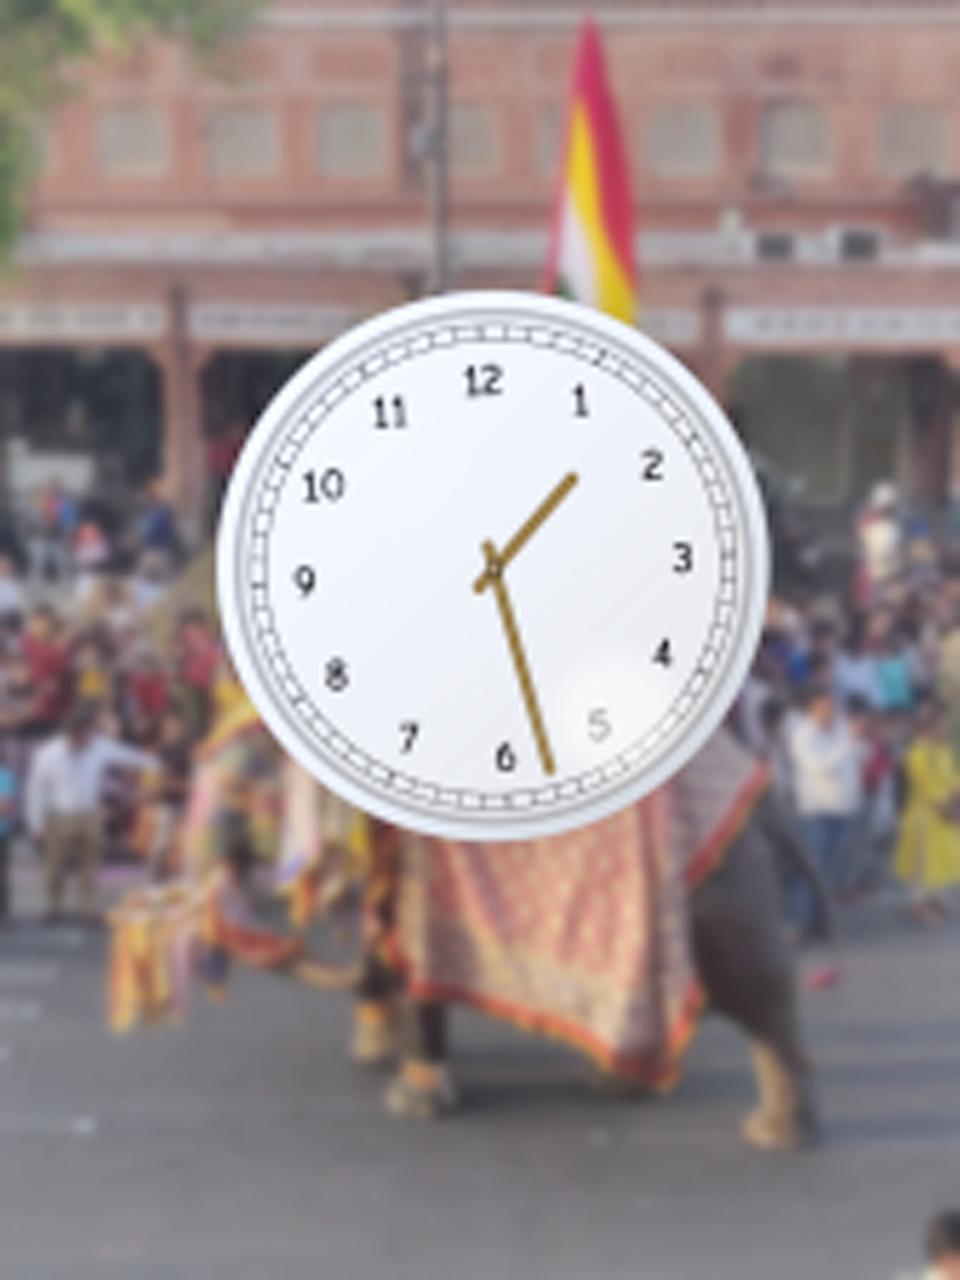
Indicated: 1 h 28 min
